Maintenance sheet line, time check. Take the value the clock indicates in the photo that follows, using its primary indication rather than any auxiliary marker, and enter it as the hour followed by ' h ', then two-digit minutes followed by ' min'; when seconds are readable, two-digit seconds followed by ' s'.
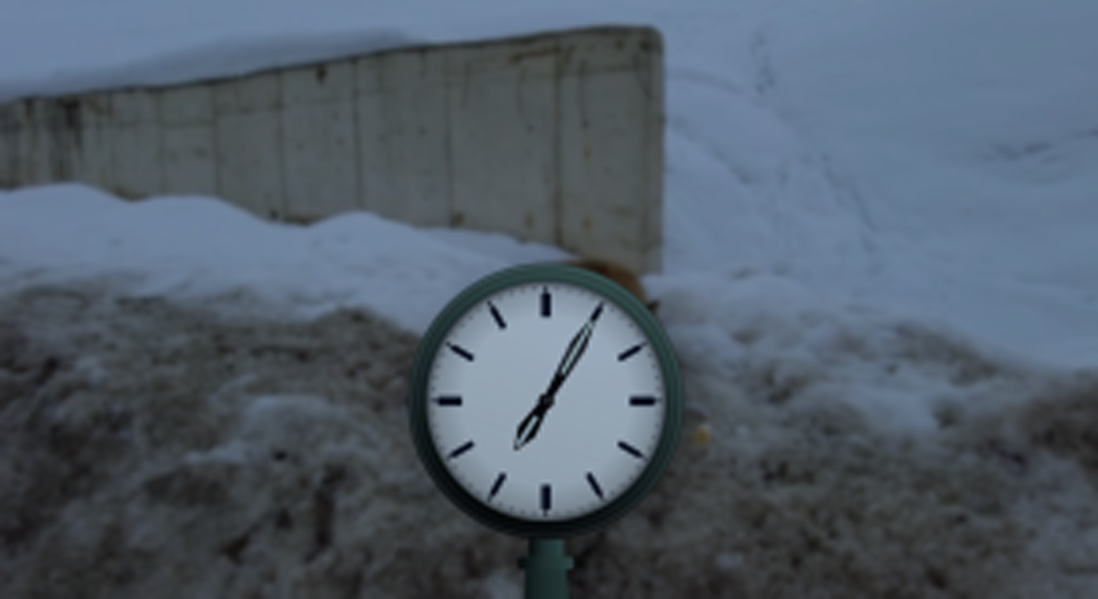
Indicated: 7 h 05 min
